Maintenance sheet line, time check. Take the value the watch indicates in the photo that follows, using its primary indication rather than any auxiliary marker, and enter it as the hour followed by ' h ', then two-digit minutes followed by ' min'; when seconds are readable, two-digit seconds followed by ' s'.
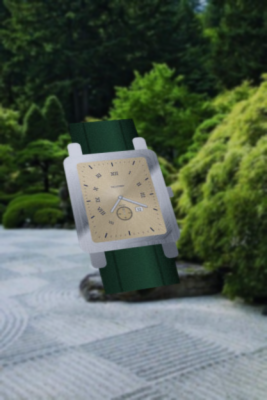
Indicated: 7 h 20 min
